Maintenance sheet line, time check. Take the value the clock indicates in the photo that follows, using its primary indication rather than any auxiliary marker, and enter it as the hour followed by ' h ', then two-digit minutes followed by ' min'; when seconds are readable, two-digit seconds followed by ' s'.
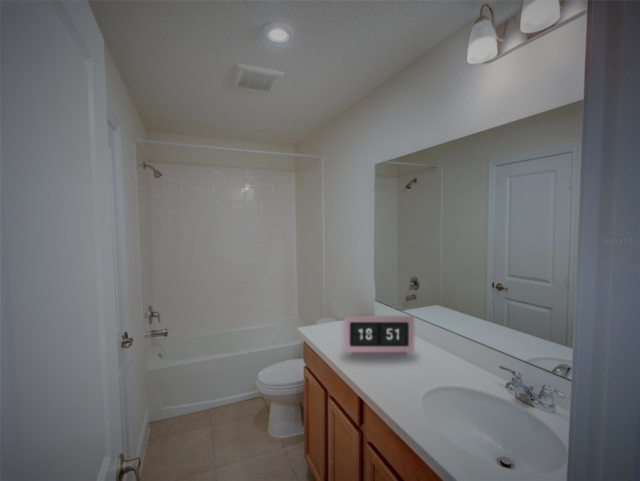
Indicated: 18 h 51 min
